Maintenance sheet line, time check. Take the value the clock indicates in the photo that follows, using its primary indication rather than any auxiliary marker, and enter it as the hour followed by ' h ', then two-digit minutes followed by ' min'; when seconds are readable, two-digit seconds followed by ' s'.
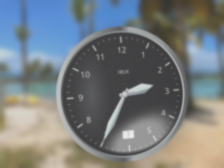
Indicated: 2 h 35 min
